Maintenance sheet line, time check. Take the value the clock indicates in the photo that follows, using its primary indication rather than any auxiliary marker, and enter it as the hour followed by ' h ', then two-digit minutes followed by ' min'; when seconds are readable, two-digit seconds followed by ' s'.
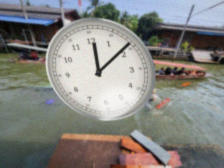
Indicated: 12 h 09 min
